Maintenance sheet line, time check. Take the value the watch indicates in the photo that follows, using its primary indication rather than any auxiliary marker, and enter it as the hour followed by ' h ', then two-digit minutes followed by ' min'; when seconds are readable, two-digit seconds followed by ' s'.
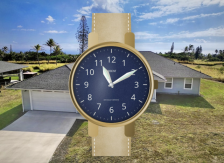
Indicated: 11 h 10 min
